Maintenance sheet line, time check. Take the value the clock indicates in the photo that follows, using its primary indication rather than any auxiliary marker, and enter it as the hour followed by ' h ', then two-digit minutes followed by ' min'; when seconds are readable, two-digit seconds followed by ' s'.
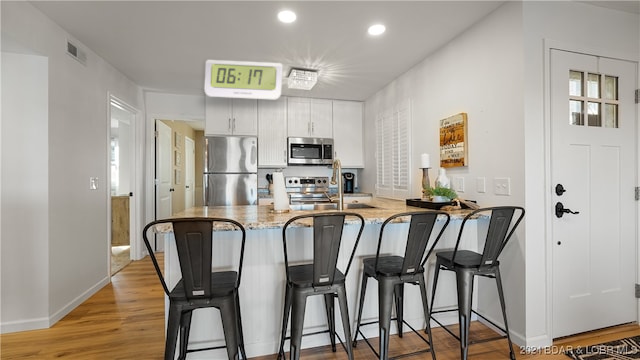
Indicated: 6 h 17 min
